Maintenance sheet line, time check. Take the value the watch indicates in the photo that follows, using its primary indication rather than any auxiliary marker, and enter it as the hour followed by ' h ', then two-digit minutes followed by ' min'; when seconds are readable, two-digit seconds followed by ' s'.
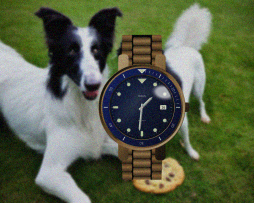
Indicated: 1 h 31 min
